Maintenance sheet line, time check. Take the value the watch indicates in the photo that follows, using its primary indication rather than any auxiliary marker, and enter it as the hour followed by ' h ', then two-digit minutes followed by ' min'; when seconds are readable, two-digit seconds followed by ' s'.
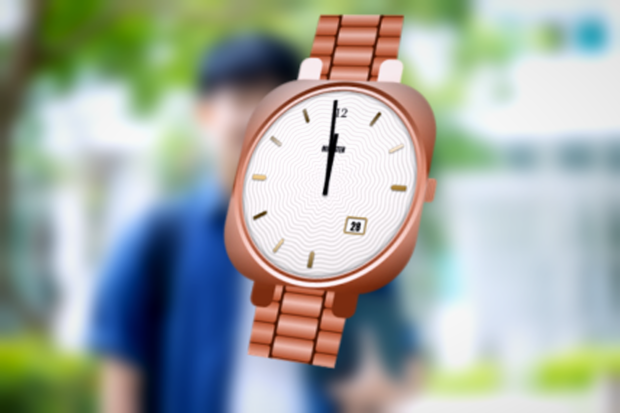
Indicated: 11 h 59 min
